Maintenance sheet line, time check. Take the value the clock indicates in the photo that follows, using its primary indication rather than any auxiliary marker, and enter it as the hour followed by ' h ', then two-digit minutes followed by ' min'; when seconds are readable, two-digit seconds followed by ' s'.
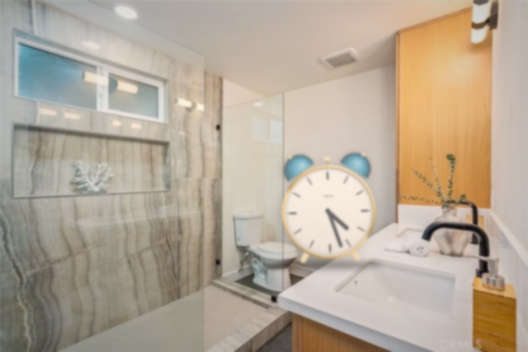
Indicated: 4 h 27 min
